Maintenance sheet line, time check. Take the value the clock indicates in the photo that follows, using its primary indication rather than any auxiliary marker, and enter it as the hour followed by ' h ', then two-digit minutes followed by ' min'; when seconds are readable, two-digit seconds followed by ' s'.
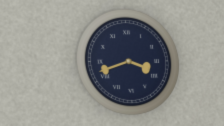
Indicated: 3 h 42 min
